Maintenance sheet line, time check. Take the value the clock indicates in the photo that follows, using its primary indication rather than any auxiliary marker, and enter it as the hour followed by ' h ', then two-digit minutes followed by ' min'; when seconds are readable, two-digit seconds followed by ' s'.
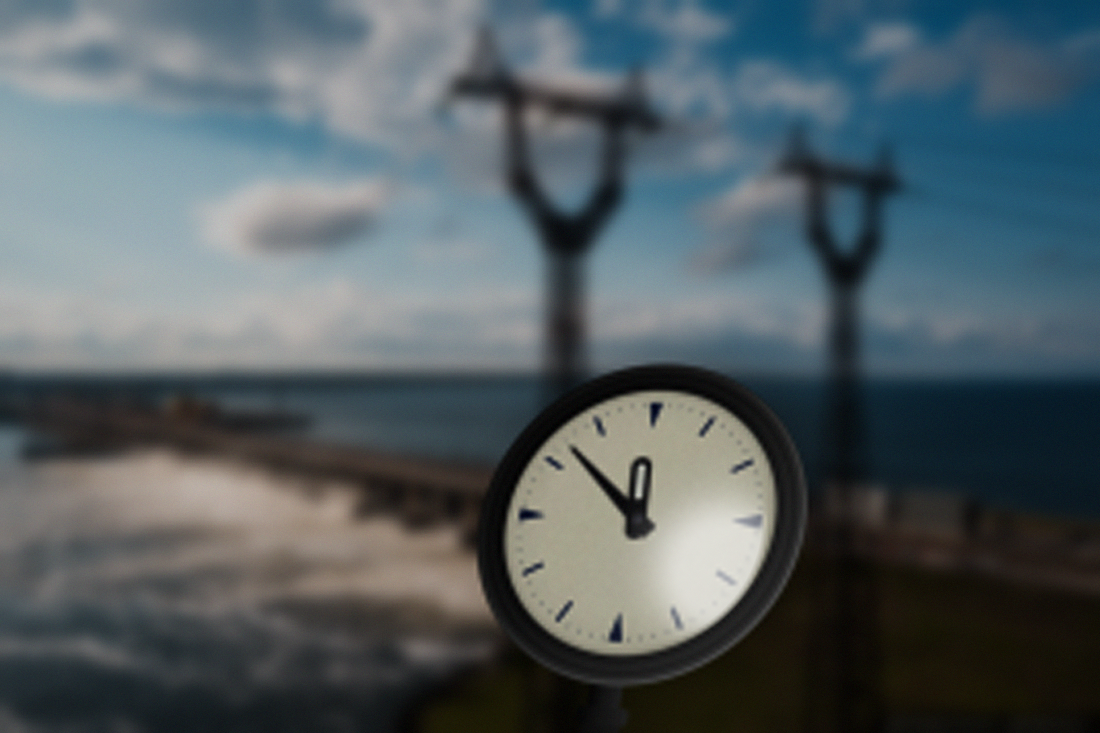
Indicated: 11 h 52 min
